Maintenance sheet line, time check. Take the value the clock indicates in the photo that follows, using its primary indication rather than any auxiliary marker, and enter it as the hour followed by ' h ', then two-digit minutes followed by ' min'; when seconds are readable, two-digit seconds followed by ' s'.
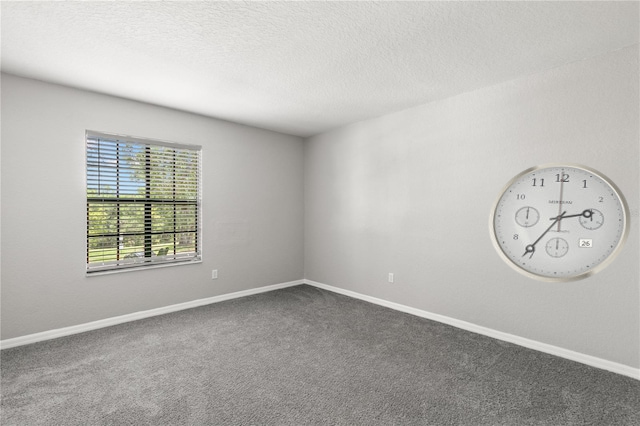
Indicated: 2 h 36 min
